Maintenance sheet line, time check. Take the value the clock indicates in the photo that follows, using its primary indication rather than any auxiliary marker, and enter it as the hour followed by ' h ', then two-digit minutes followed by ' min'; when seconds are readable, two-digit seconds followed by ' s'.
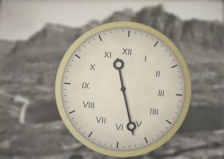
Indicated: 11 h 27 min
